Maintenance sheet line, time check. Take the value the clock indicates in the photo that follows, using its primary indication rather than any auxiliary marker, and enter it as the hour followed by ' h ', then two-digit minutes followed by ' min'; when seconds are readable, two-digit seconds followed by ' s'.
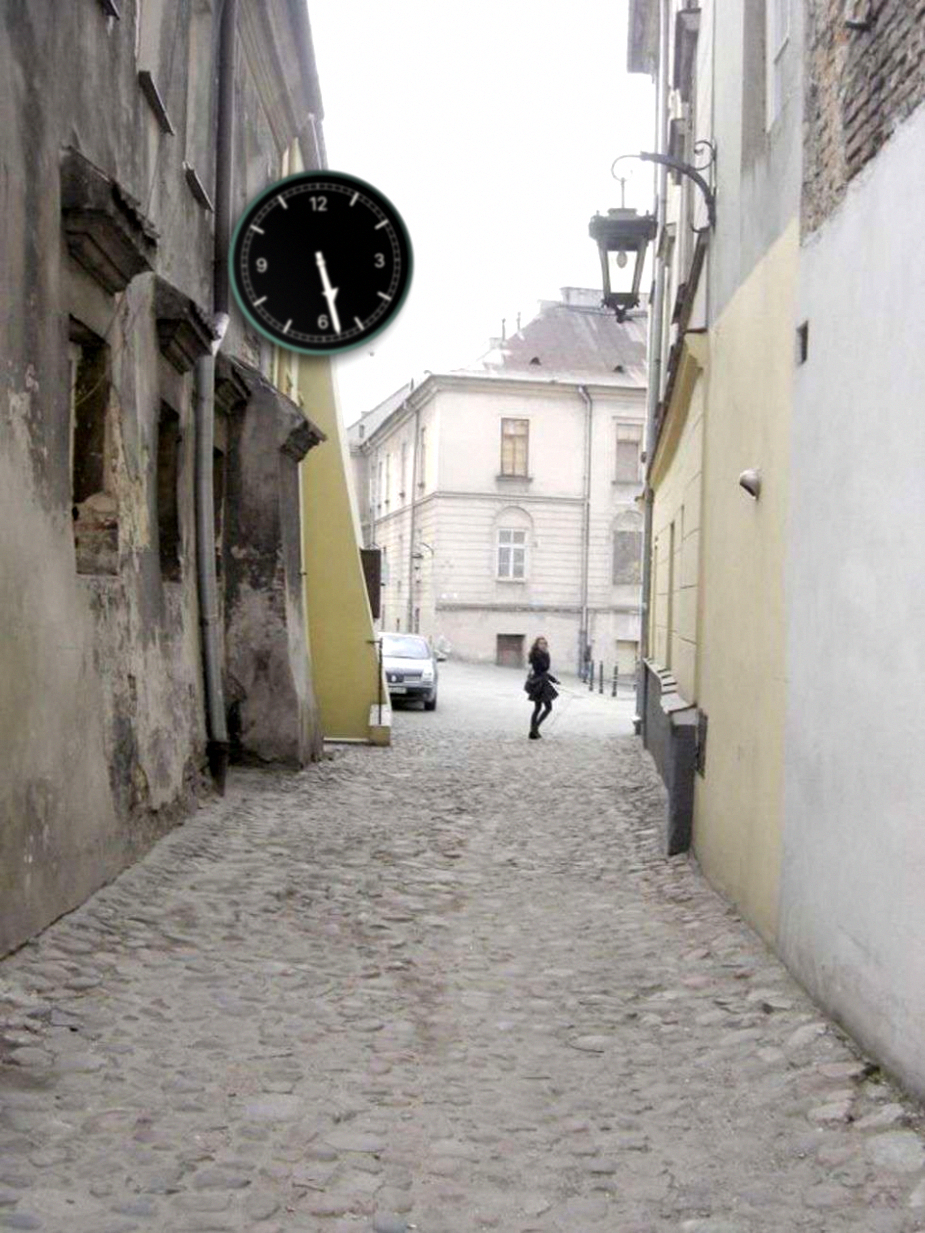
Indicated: 5 h 28 min
